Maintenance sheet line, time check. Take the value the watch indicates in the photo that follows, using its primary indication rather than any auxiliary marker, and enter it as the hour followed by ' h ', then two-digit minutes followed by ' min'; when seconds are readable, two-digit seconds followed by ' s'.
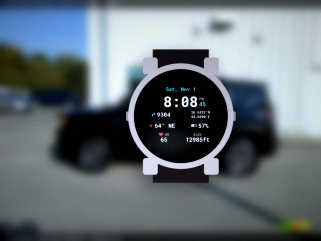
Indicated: 8 h 08 min
